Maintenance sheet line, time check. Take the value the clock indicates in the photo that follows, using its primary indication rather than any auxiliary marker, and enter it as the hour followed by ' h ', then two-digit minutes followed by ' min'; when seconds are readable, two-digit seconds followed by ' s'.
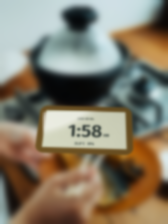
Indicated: 1 h 58 min
